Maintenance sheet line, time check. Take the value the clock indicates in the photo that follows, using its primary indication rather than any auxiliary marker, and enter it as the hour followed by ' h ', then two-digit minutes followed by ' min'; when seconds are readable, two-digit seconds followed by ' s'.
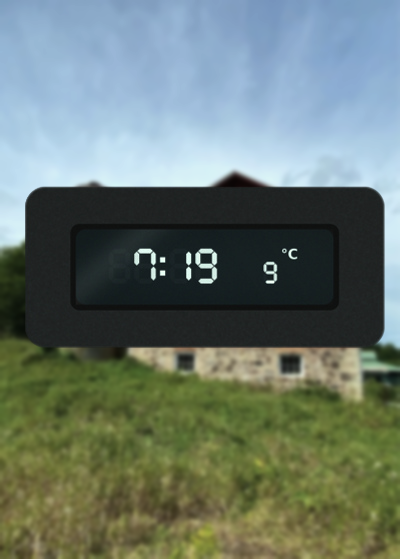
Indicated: 7 h 19 min
